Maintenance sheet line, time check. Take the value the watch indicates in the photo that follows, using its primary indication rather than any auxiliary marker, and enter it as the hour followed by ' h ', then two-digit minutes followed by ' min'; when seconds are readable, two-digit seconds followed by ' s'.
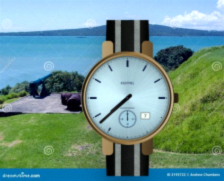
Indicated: 7 h 38 min
